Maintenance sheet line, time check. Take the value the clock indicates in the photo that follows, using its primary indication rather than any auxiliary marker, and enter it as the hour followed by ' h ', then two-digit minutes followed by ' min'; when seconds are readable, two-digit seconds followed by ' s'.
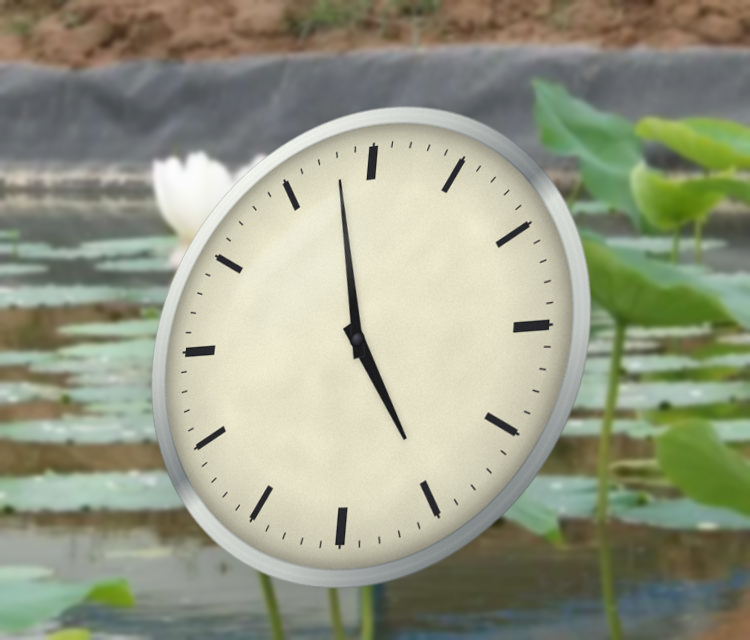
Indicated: 4 h 58 min
